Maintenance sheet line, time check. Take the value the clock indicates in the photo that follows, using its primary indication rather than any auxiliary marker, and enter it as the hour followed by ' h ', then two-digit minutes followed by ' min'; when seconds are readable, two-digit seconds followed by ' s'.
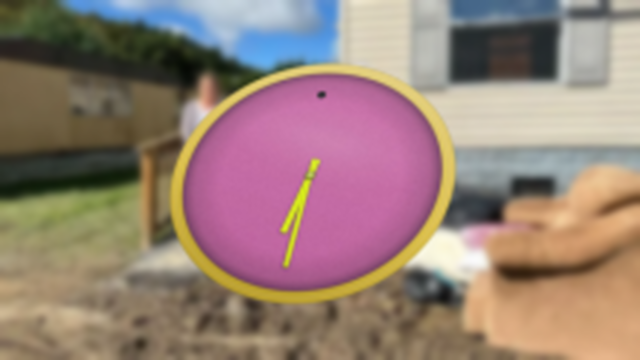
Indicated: 6 h 31 min
